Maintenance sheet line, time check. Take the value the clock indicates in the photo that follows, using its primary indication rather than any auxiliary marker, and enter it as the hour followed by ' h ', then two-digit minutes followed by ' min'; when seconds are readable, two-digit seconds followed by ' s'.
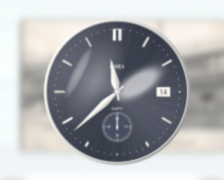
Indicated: 11 h 38 min
